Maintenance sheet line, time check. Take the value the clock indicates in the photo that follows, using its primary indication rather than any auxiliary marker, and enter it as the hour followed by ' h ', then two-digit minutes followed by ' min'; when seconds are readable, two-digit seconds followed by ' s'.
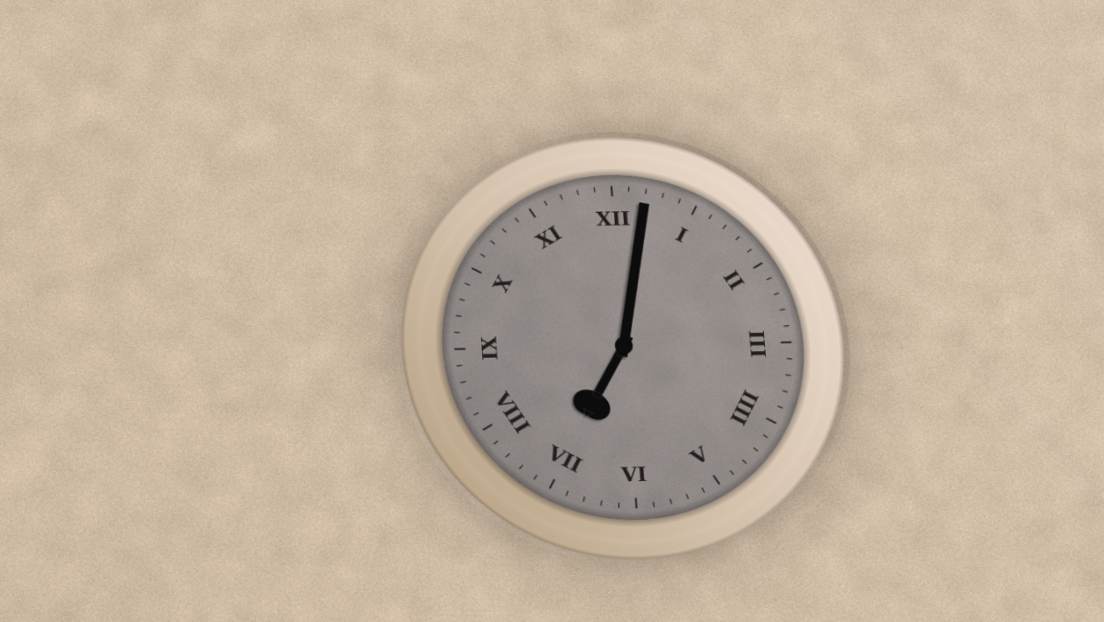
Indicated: 7 h 02 min
